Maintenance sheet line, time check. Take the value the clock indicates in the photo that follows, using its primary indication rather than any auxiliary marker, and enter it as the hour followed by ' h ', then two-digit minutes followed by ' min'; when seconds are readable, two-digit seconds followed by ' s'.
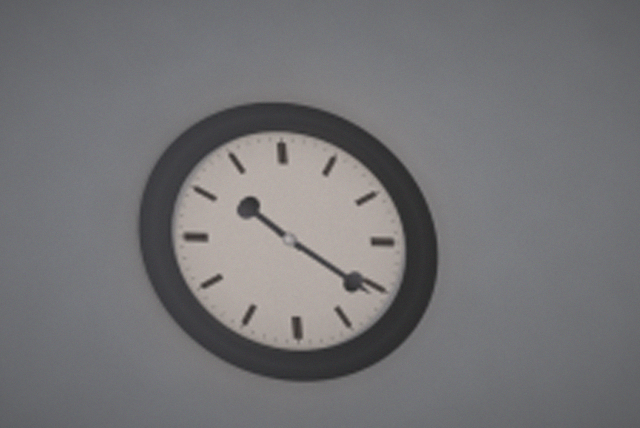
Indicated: 10 h 21 min
